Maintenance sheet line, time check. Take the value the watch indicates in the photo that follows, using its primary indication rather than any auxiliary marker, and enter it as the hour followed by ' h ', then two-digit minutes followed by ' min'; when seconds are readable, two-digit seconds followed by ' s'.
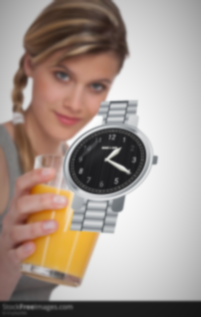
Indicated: 1 h 20 min
